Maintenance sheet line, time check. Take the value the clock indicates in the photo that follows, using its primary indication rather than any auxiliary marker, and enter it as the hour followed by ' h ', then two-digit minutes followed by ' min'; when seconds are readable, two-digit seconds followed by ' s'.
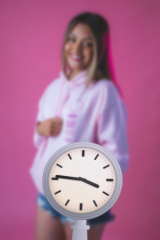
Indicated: 3 h 46 min
